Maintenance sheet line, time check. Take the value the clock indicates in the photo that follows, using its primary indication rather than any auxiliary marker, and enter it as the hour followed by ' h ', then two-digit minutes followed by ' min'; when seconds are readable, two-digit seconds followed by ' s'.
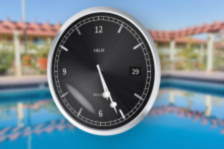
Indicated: 5 h 26 min
